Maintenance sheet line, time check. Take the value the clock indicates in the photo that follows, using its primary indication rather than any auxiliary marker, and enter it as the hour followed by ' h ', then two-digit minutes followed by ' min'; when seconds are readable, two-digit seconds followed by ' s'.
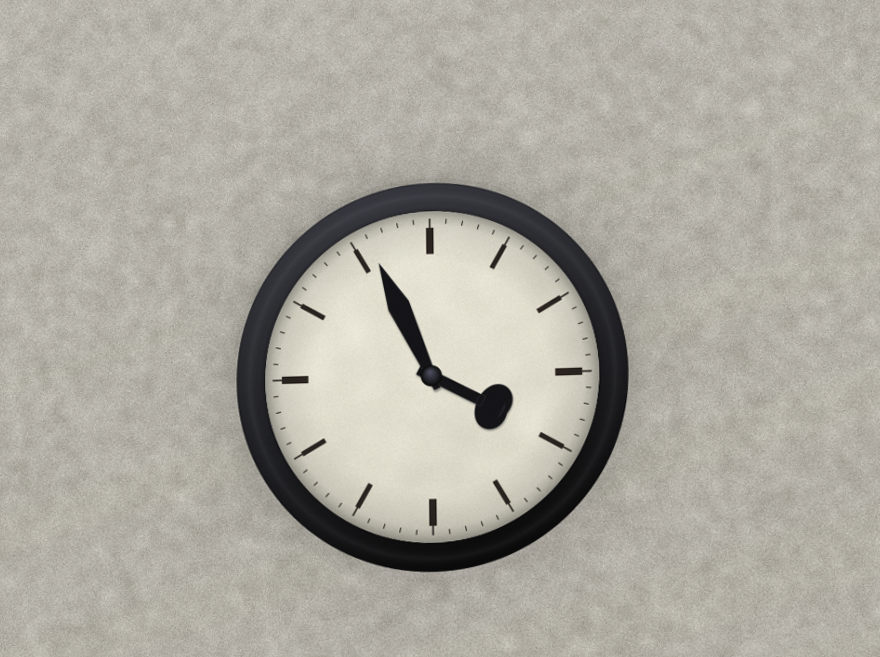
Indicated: 3 h 56 min
